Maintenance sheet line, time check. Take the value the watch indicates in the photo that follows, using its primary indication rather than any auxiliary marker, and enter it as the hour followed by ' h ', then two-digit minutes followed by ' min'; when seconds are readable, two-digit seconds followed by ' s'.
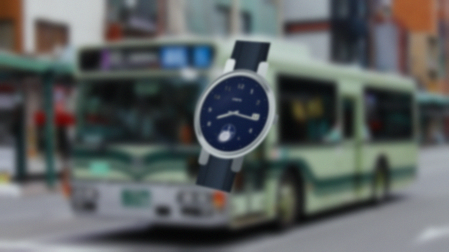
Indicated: 8 h 16 min
